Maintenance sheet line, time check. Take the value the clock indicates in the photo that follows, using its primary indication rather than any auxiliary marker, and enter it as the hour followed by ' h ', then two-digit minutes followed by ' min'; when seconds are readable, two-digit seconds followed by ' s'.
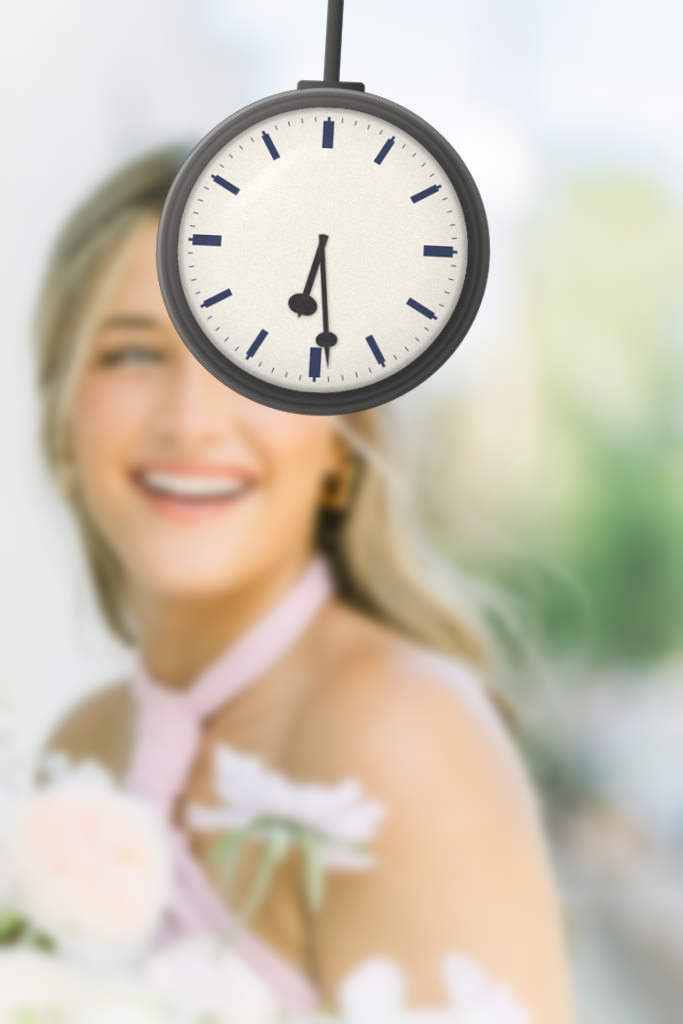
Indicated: 6 h 29 min
